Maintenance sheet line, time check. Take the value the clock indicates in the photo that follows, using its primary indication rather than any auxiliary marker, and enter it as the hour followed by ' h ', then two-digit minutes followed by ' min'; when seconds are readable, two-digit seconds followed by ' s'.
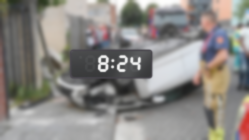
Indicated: 8 h 24 min
